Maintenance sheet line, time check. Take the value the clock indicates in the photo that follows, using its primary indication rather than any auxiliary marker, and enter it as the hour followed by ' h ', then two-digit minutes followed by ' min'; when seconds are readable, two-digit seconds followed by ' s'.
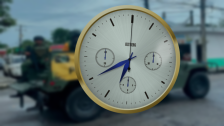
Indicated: 6 h 40 min
